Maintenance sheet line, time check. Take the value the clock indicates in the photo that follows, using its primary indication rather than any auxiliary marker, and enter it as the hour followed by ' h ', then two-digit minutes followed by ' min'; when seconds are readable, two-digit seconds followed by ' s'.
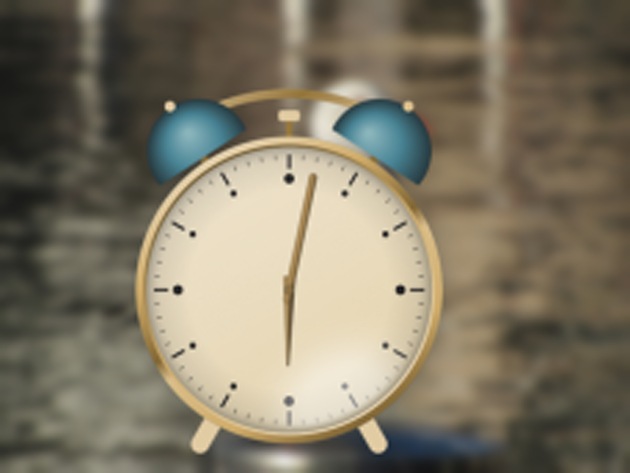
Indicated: 6 h 02 min
